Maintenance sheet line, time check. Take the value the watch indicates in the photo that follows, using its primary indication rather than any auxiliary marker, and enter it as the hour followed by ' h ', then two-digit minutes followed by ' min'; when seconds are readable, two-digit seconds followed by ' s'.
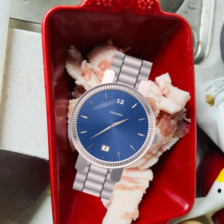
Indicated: 1 h 37 min
